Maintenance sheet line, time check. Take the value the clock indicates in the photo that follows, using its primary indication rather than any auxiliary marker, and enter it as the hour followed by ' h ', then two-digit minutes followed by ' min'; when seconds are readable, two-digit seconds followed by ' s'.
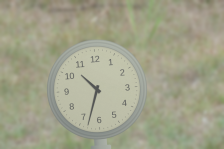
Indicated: 10 h 33 min
